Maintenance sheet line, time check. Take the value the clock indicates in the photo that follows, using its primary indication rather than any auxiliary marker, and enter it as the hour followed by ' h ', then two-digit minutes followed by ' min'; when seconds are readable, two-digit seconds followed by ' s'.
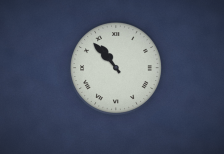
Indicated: 10 h 53 min
